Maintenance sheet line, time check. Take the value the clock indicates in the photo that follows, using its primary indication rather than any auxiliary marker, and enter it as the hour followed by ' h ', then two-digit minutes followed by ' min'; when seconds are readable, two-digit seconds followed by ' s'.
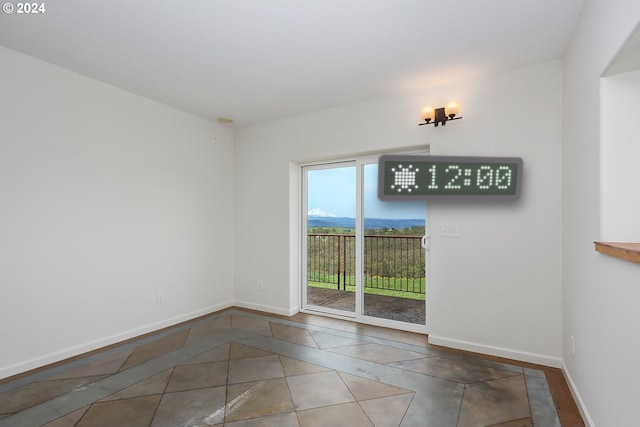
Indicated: 12 h 00 min
